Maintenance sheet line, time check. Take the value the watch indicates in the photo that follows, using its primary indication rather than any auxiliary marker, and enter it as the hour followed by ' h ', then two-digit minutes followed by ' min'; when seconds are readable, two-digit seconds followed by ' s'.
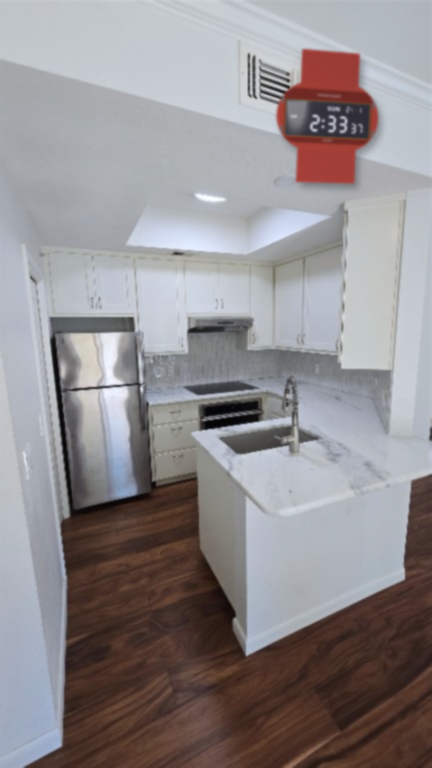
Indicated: 2 h 33 min
